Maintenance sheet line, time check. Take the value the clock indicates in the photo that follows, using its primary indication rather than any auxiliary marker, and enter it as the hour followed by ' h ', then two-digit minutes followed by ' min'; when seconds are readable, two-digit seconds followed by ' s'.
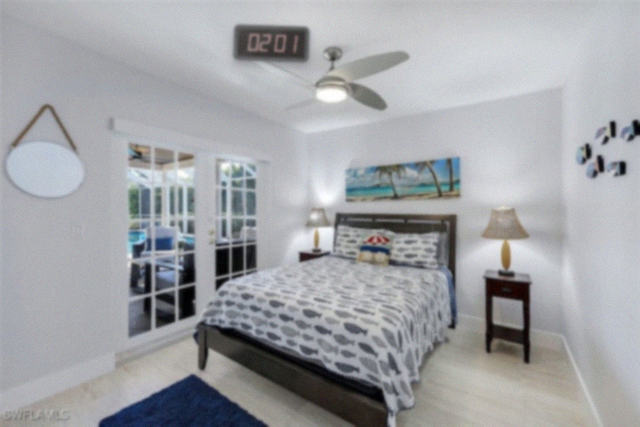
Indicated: 2 h 01 min
